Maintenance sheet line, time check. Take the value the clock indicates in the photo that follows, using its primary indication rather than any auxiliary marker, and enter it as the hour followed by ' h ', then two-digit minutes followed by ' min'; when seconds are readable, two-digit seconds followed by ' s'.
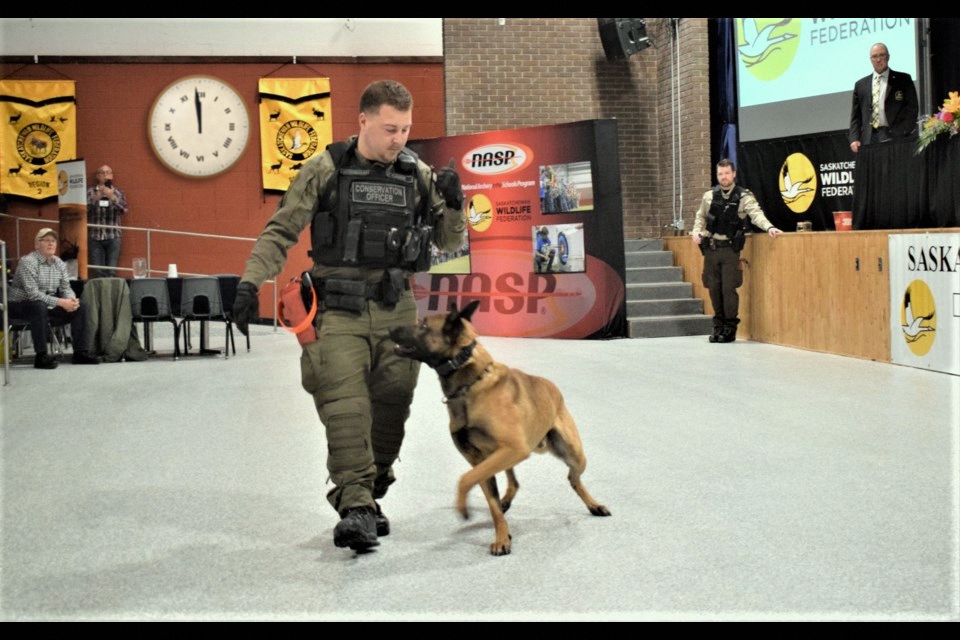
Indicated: 11 h 59 min
